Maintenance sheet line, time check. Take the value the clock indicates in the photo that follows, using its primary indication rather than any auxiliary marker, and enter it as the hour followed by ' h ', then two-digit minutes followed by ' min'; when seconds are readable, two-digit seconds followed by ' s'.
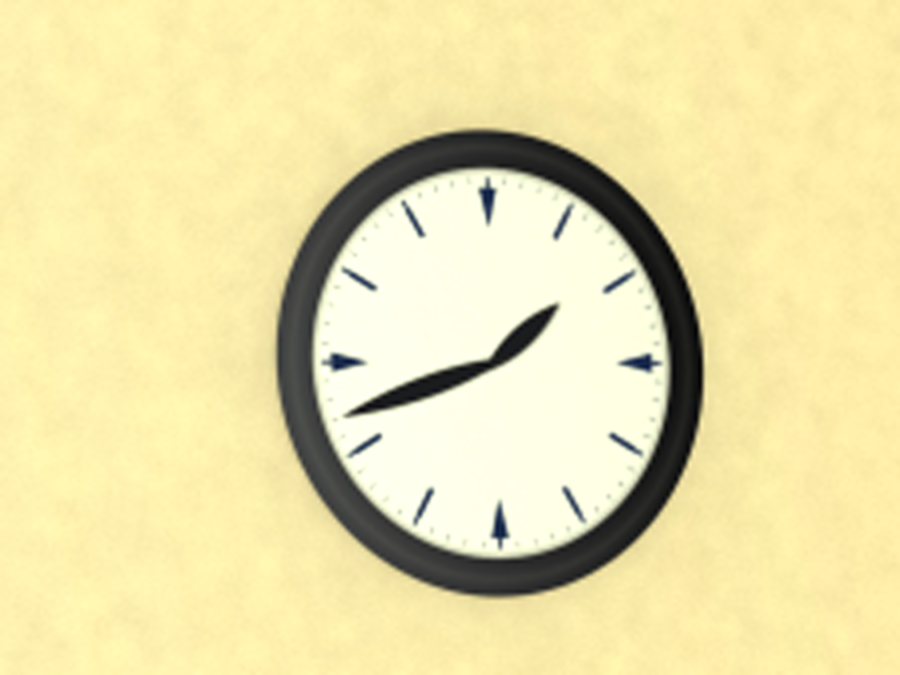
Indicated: 1 h 42 min
